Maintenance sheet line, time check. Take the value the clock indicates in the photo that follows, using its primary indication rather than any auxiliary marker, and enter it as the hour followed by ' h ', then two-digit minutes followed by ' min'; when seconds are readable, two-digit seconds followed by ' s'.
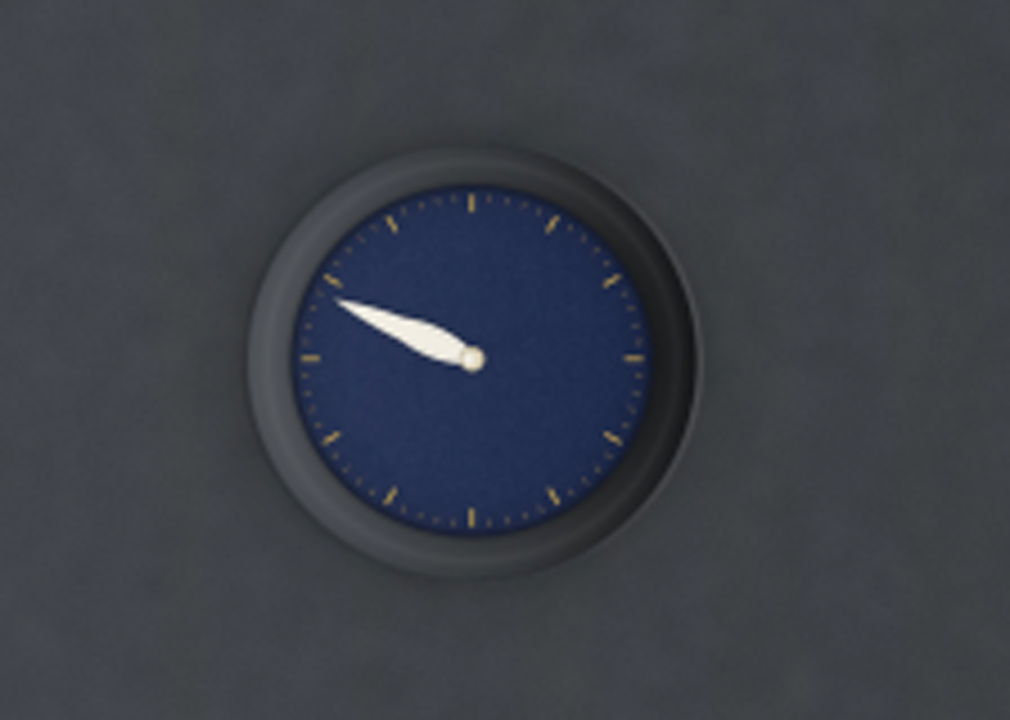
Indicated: 9 h 49 min
